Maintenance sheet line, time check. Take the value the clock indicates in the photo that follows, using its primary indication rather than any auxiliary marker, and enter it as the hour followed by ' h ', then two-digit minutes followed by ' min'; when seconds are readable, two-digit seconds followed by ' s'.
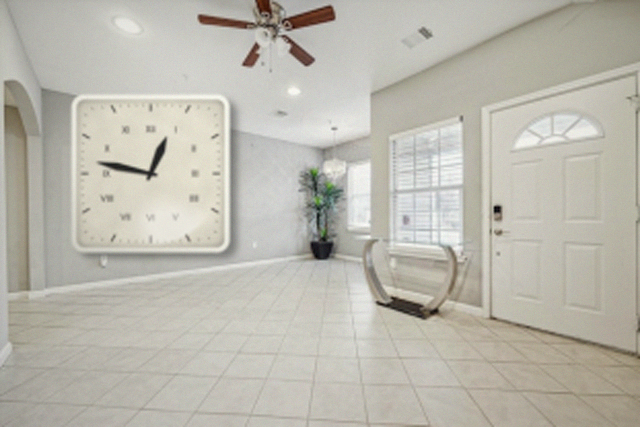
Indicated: 12 h 47 min
